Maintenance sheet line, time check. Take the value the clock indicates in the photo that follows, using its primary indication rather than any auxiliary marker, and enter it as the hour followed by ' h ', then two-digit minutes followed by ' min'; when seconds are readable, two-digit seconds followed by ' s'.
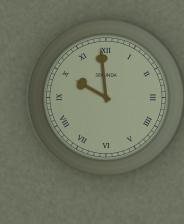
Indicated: 9 h 59 min
